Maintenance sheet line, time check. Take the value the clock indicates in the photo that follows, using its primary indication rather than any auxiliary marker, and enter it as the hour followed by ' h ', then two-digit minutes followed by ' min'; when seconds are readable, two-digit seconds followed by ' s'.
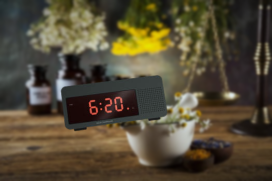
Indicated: 6 h 20 min
